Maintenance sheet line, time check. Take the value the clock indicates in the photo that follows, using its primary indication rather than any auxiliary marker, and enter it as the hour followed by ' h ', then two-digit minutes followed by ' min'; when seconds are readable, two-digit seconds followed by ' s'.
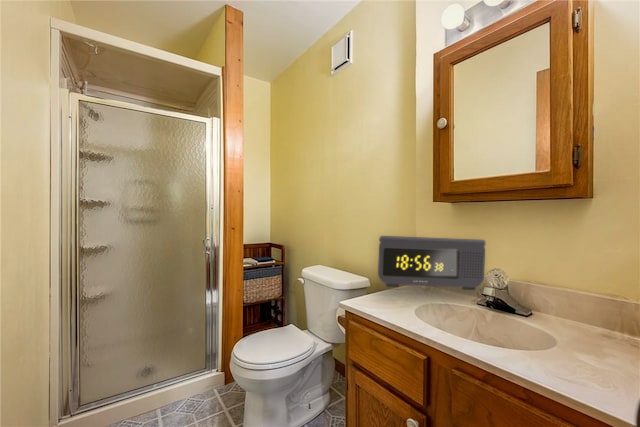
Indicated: 18 h 56 min
